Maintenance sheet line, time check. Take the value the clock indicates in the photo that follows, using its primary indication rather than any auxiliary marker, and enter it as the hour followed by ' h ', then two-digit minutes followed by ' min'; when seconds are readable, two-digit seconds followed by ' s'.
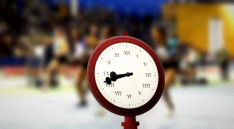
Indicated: 8 h 42 min
